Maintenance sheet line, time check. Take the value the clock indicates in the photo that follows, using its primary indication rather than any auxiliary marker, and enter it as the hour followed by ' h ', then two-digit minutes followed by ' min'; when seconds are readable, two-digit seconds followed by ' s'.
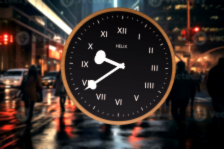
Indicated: 9 h 39 min
